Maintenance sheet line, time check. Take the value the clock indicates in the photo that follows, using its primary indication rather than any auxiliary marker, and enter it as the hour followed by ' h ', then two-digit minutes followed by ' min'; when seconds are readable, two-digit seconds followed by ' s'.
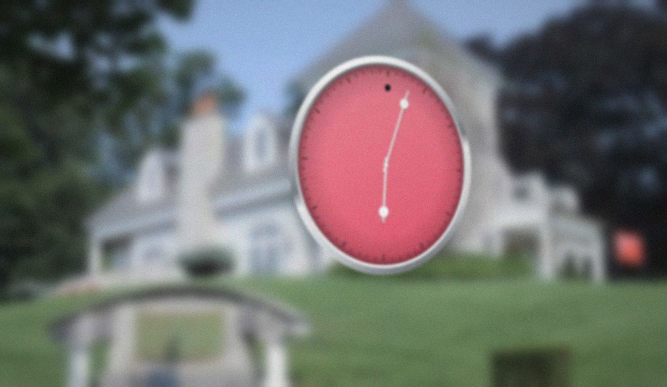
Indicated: 6 h 03 min
